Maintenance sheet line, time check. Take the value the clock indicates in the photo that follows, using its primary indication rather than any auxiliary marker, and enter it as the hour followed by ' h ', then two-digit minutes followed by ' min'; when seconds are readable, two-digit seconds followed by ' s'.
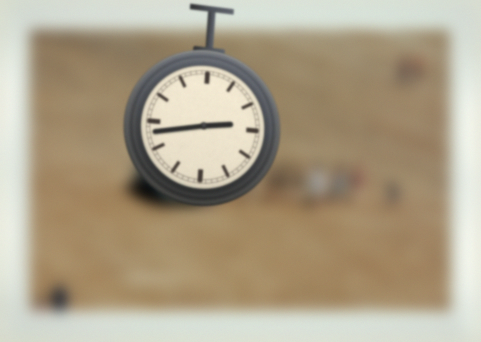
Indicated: 2 h 43 min
